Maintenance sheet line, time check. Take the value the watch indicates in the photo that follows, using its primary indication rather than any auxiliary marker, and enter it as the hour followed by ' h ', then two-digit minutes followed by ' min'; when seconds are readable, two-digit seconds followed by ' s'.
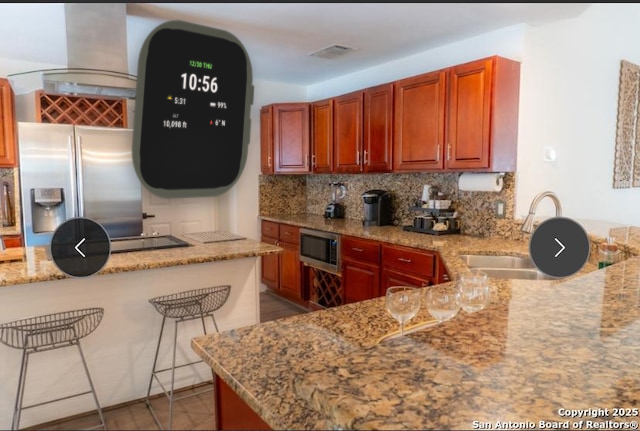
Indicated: 10 h 56 min
